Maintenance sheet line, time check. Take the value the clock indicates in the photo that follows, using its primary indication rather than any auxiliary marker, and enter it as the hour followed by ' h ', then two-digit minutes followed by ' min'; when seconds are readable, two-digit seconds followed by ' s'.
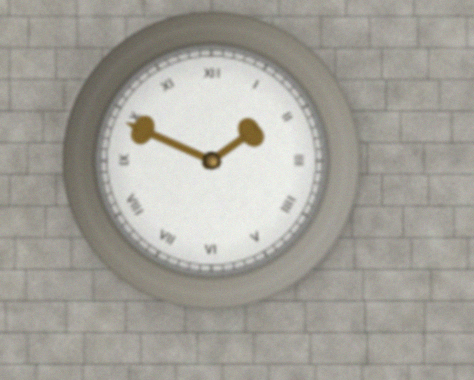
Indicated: 1 h 49 min
